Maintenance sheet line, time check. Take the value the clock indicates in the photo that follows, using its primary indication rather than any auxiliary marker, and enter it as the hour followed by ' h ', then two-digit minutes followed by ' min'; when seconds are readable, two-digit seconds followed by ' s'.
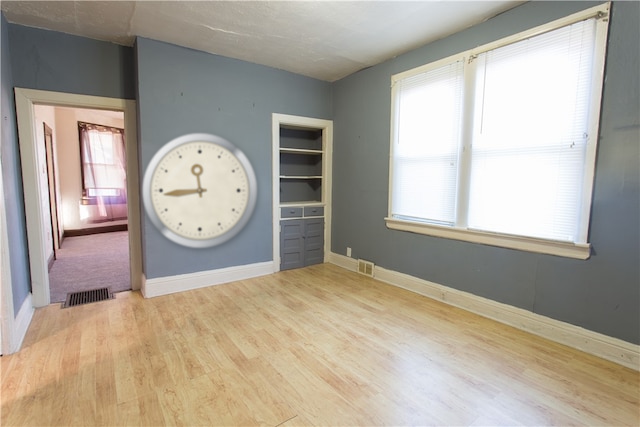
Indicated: 11 h 44 min
